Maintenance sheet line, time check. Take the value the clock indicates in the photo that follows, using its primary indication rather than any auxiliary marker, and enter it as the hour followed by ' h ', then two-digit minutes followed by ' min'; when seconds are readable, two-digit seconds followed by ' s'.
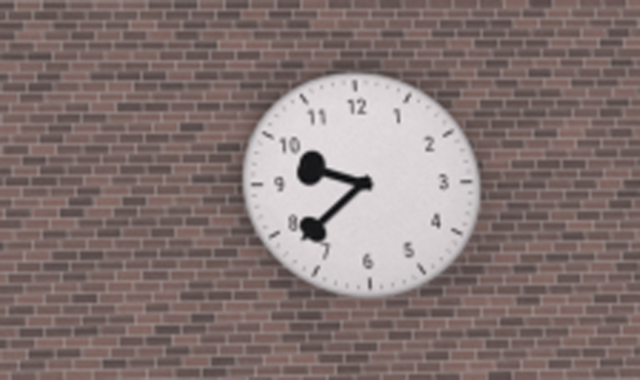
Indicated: 9 h 38 min
